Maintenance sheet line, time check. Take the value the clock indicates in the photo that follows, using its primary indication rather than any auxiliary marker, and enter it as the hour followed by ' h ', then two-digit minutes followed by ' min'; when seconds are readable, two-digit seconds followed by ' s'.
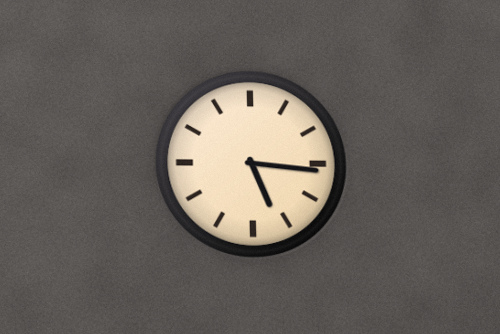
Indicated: 5 h 16 min
